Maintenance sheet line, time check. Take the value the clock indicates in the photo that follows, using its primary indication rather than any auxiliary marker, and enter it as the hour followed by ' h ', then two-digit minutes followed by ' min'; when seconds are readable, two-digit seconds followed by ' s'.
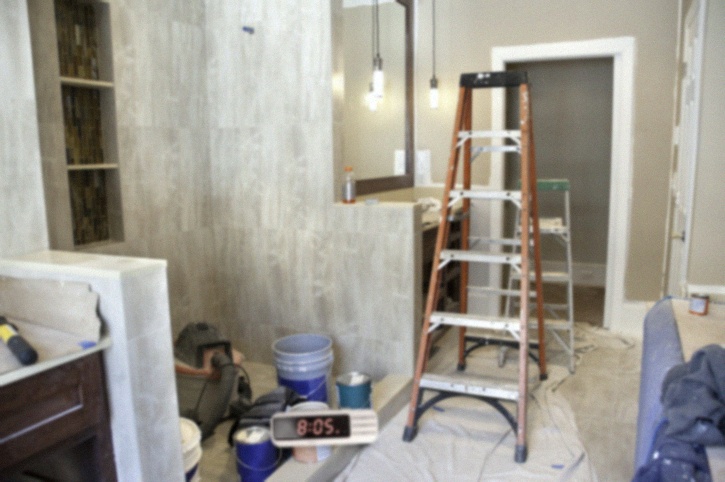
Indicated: 8 h 05 min
